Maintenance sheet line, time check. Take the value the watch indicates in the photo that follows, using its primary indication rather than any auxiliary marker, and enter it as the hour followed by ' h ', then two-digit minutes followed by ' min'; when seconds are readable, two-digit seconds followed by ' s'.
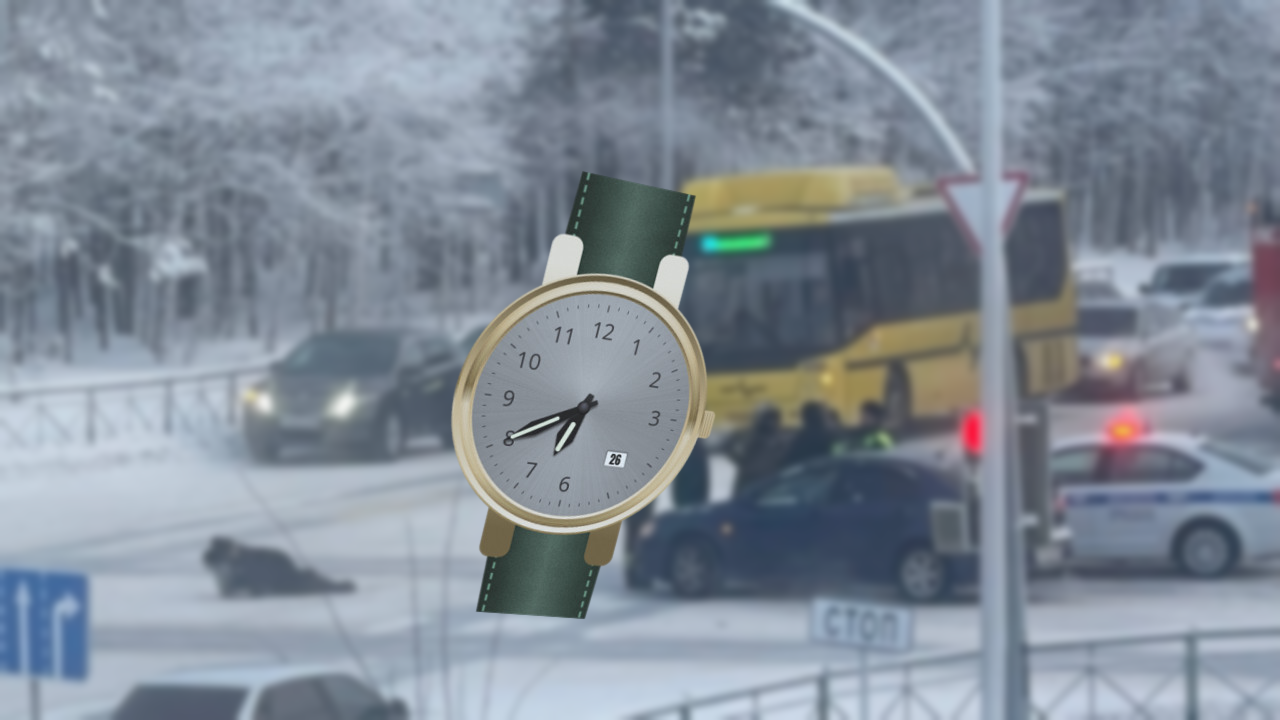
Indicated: 6 h 40 min
